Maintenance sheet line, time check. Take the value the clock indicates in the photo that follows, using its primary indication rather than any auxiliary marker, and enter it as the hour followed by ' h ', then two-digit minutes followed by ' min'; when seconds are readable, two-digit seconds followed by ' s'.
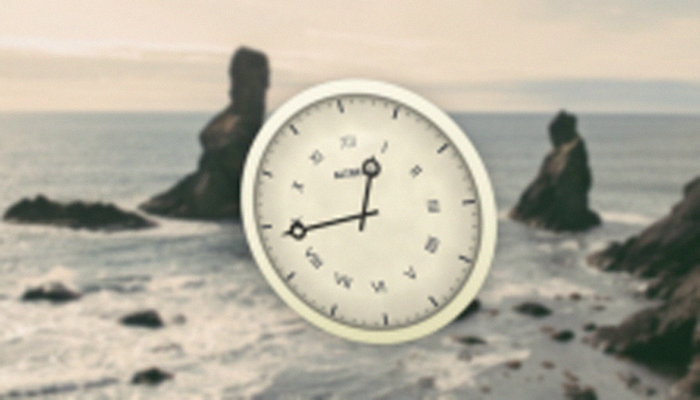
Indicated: 12 h 44 min
